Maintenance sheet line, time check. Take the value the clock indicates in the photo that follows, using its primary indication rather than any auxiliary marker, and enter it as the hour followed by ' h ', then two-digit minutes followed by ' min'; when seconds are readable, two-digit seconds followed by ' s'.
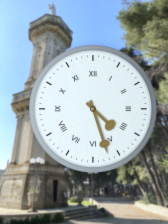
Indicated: 4 h 27 min
